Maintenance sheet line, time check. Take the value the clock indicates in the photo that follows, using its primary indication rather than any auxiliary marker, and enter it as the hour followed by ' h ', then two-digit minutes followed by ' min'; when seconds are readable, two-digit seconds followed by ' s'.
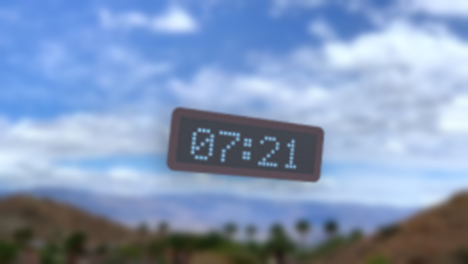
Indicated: 7 h 21 min
